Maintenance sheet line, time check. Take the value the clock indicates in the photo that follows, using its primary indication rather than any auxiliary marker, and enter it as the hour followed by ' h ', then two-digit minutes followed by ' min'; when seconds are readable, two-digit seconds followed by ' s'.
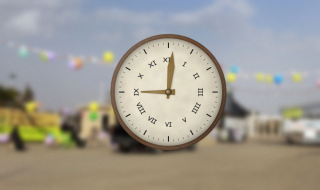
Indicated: 9 h 01 min
